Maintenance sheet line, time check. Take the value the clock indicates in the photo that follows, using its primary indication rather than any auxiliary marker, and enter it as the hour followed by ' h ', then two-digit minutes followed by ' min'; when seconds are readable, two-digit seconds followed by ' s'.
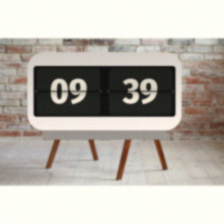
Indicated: 9 h 39 min
